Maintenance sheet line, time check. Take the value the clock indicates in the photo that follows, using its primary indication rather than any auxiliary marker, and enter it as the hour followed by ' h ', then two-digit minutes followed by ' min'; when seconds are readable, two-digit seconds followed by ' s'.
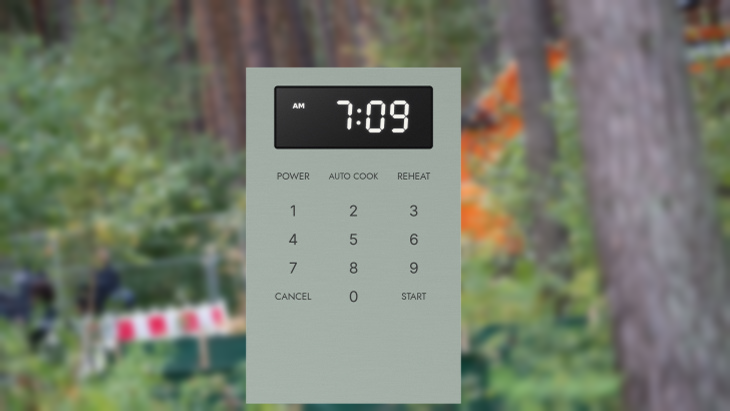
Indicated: 7 h 09 min
